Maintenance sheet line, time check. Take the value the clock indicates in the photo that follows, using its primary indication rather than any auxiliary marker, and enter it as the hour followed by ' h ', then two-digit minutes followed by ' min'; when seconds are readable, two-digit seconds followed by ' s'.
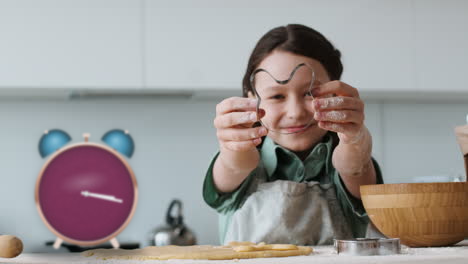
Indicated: 3 h 17 min
